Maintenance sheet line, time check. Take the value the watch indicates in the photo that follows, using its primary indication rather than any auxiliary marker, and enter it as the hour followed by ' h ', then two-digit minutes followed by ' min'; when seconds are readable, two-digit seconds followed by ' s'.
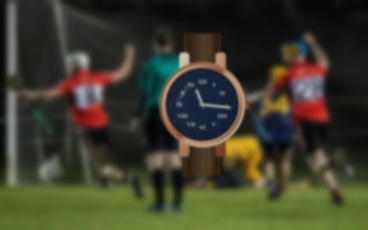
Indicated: 11 h 16 min
